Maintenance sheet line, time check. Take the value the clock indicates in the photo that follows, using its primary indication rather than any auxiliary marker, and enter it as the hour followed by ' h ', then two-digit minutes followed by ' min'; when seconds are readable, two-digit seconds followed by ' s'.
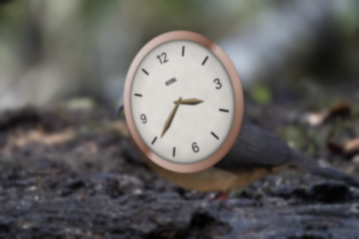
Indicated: 3 h 39 min
